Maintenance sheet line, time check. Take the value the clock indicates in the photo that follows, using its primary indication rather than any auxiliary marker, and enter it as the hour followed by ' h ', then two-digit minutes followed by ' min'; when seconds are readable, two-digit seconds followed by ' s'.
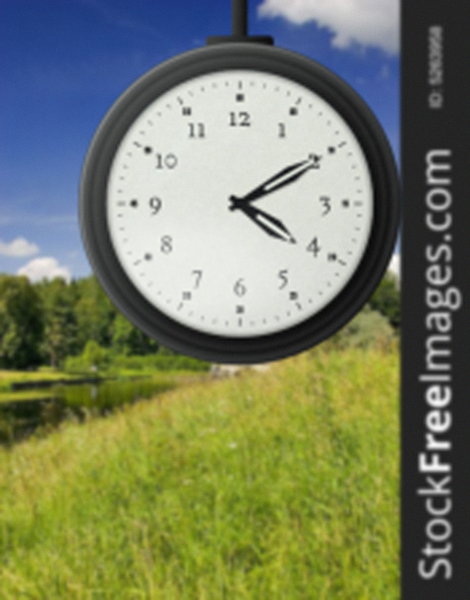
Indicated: 4 h 10 min
